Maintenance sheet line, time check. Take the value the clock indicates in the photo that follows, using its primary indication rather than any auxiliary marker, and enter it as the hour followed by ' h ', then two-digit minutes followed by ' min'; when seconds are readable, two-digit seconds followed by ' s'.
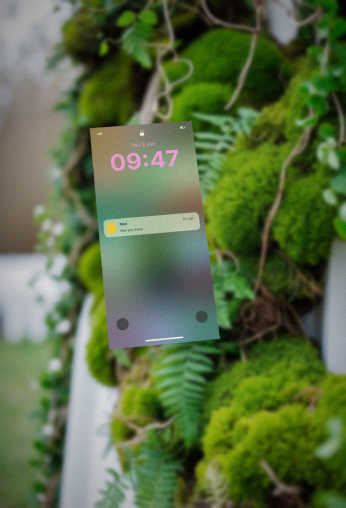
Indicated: 9 h 47 min
